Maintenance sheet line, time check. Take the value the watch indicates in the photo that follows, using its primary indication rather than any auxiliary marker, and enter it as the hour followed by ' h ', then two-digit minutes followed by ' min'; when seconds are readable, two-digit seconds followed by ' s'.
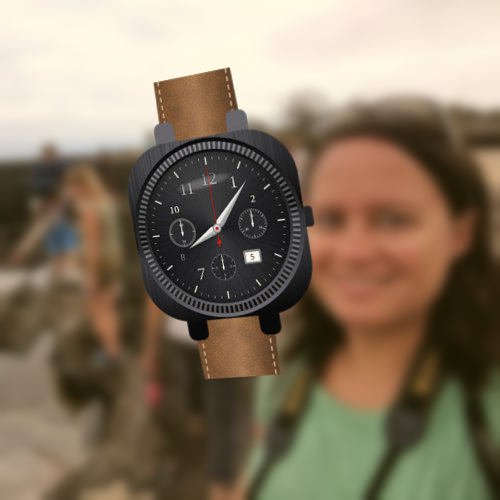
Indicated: 8 h 07 min
